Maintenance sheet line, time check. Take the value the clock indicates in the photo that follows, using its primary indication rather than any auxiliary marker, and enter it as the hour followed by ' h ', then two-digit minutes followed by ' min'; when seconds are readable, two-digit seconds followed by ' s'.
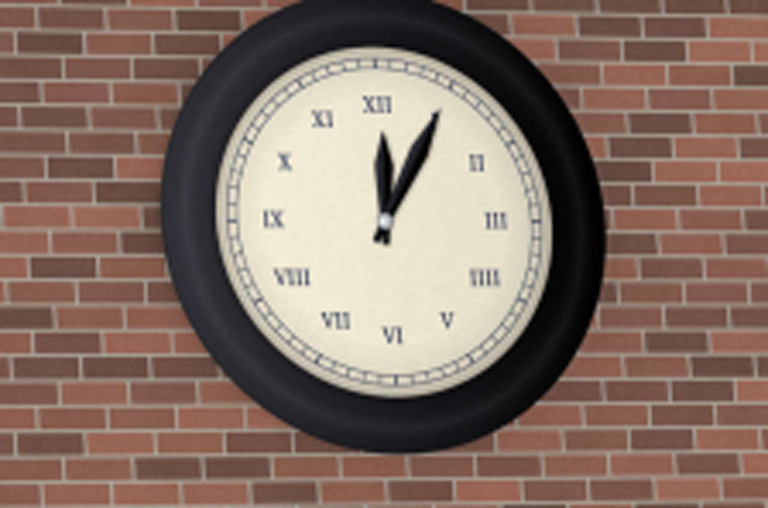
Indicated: 12 h 05 min
